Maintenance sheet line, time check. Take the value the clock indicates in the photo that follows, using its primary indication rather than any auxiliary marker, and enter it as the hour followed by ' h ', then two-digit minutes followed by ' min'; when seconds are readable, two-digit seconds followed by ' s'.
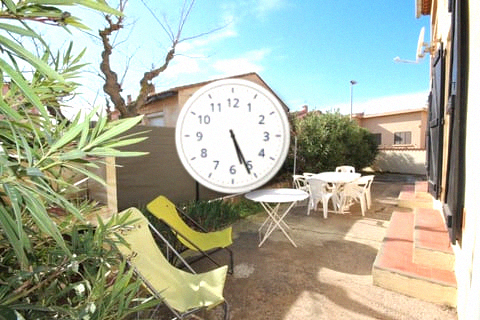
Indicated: 5 h 26 min
